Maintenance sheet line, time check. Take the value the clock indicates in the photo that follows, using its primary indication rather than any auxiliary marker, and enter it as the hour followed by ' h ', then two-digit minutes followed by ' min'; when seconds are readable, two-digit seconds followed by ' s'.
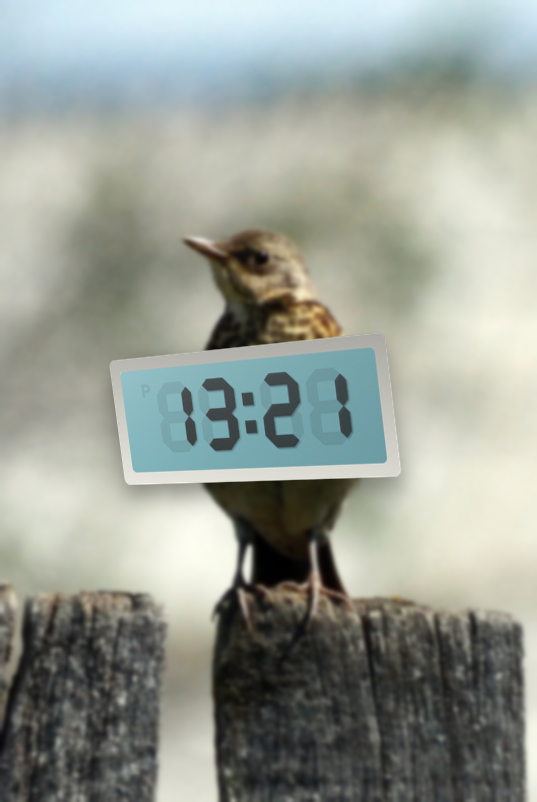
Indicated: 13 h 21 min
